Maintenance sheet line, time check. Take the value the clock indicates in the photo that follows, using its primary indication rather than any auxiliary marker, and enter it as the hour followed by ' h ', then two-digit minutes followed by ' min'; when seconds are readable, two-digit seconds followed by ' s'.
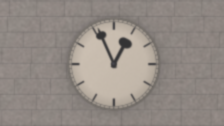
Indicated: 12 h 56 min
